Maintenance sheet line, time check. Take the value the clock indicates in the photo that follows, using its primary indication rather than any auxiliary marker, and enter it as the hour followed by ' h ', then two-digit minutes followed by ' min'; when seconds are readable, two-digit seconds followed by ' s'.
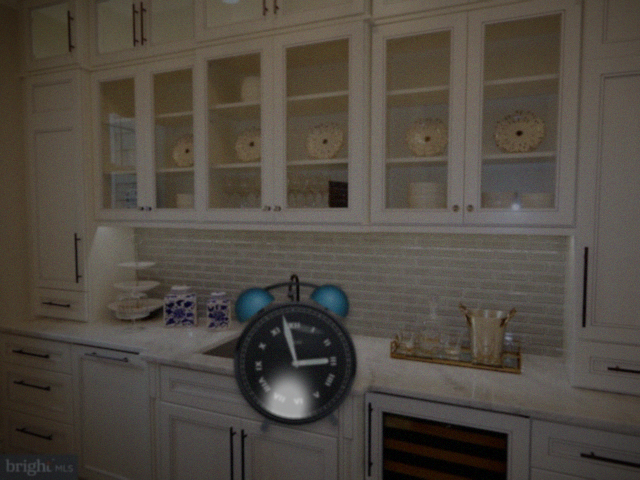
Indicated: 2 h 58 min
